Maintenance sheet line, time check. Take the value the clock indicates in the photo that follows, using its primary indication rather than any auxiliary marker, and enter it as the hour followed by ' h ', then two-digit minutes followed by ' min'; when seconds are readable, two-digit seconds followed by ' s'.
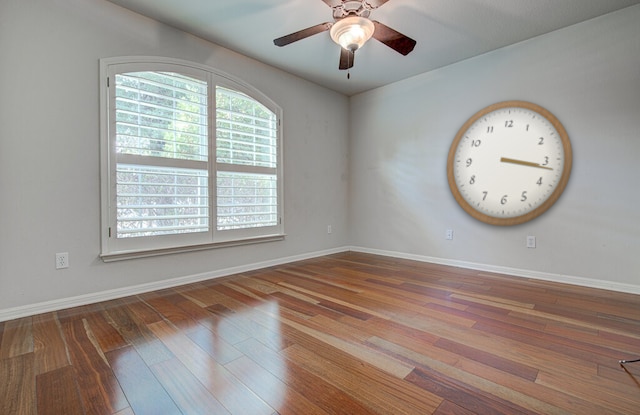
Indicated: 3 h 17 min
